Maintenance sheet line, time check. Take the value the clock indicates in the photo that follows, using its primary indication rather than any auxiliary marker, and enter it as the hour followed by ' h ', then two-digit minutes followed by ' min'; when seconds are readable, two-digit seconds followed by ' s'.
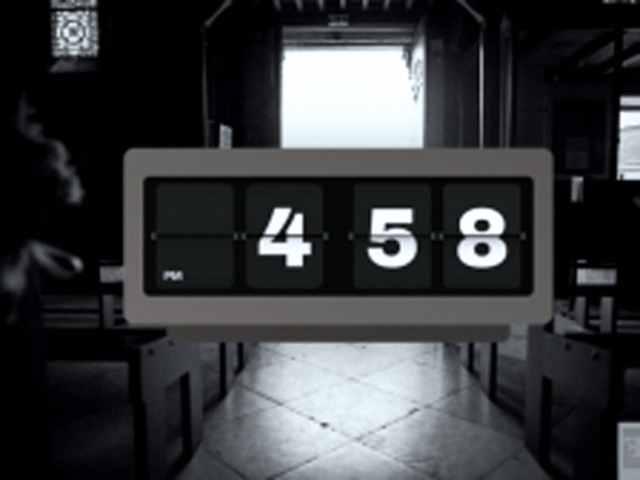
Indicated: 4 h 58 min
